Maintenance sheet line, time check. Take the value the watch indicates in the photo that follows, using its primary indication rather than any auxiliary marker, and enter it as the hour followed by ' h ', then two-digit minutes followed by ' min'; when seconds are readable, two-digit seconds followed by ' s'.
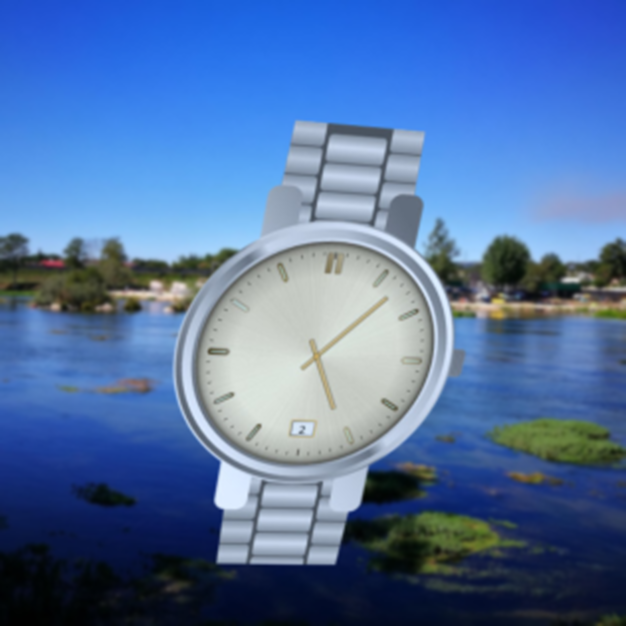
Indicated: 5 h 07 min
